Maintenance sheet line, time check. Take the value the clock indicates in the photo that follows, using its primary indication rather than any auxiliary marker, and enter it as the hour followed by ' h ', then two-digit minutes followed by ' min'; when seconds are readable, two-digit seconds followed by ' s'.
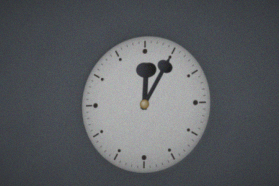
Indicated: 12 h 05 min
